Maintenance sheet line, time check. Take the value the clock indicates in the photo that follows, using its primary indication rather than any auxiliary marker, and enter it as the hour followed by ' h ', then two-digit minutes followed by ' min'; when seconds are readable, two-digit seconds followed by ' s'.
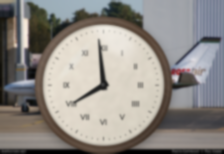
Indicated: 7 h 59 min
